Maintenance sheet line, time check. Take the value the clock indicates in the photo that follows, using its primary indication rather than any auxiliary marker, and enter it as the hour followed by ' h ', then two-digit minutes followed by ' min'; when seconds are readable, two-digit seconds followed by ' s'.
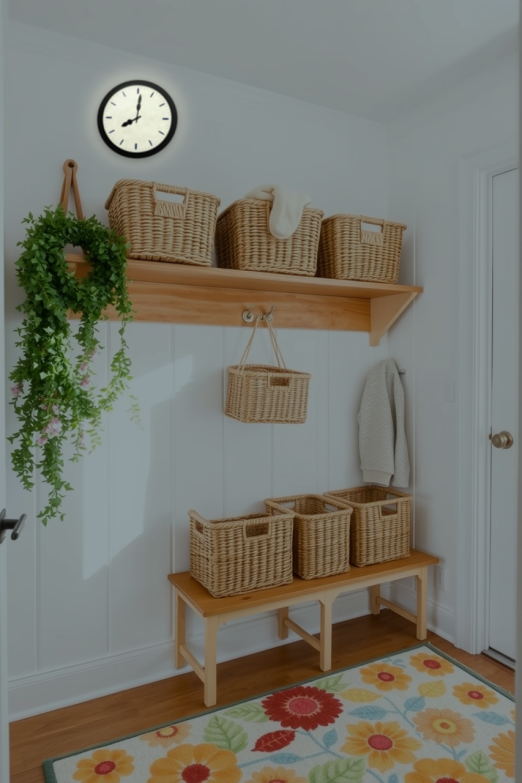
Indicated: 8 h 01 min
